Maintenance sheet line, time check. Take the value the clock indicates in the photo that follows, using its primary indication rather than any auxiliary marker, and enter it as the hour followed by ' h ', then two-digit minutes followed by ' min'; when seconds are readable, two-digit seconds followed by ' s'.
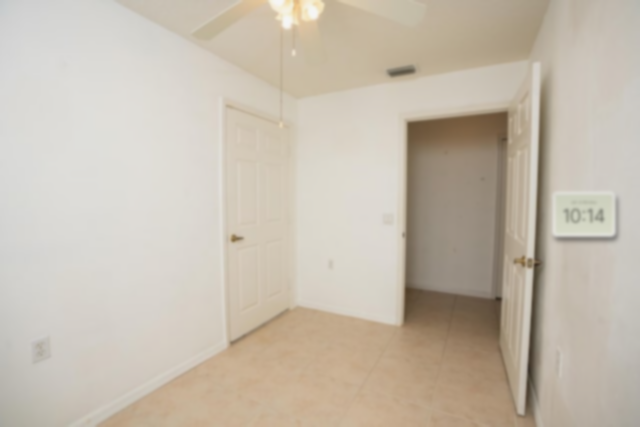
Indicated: 10 h 14 min
